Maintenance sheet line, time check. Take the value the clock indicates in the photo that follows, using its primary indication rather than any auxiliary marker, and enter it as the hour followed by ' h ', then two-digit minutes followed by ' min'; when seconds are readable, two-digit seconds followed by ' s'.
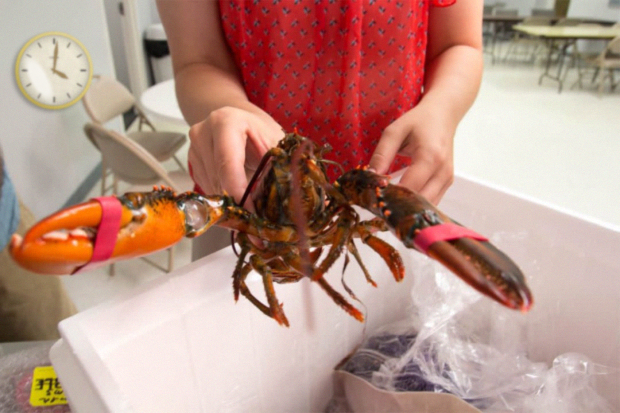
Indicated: 4 h 01 min
